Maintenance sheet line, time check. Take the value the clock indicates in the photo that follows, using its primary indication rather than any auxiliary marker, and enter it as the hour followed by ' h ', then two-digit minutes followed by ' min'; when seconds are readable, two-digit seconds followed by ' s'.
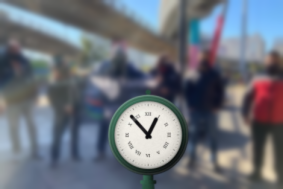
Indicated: 12 h 53 min
